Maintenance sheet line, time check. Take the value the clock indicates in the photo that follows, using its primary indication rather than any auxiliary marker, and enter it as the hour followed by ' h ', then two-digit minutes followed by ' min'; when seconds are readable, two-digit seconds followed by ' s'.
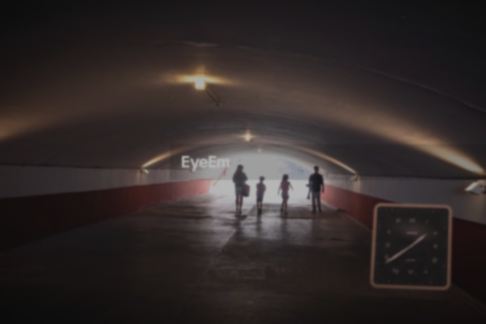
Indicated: 1 h 39 min
